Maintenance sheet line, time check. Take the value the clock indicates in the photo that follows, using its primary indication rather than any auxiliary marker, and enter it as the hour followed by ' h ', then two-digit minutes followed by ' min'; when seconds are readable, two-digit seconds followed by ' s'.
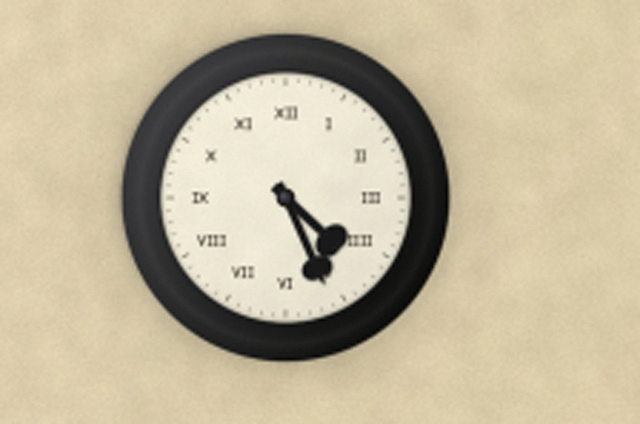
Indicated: 4 h 26 min
